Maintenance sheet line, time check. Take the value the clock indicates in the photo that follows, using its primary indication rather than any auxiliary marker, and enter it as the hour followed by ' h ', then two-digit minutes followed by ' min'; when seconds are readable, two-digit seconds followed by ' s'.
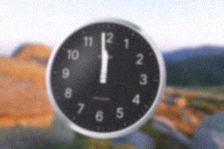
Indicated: 11 h 59 min
